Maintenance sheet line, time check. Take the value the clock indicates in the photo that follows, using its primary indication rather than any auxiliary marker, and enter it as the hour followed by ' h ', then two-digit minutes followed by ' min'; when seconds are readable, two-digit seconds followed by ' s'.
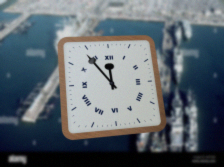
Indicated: 11 h 54 min
